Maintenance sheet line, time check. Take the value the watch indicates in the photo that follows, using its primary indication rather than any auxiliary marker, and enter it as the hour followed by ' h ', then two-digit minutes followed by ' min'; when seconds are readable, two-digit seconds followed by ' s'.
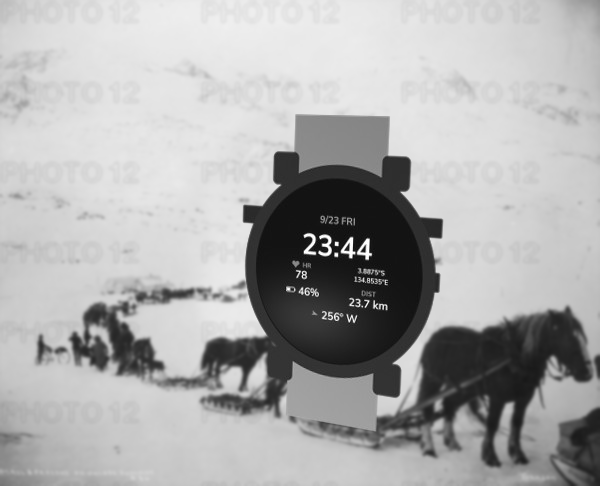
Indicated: 23 h 44 min
